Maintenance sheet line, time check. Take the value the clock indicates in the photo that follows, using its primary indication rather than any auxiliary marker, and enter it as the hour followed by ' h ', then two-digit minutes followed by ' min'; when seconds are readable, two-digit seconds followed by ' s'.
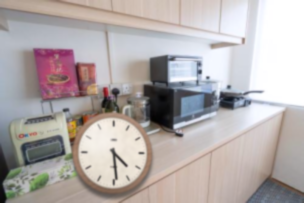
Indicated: 4 h 29 min
